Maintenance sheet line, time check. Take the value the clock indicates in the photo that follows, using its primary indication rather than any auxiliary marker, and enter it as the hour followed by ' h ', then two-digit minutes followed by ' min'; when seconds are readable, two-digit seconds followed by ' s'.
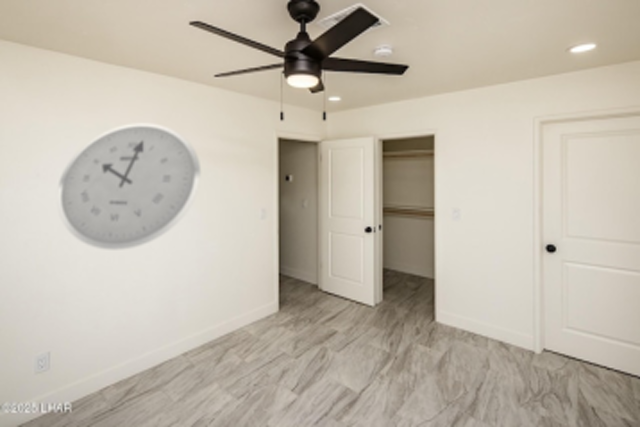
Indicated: 10 h 02 min
